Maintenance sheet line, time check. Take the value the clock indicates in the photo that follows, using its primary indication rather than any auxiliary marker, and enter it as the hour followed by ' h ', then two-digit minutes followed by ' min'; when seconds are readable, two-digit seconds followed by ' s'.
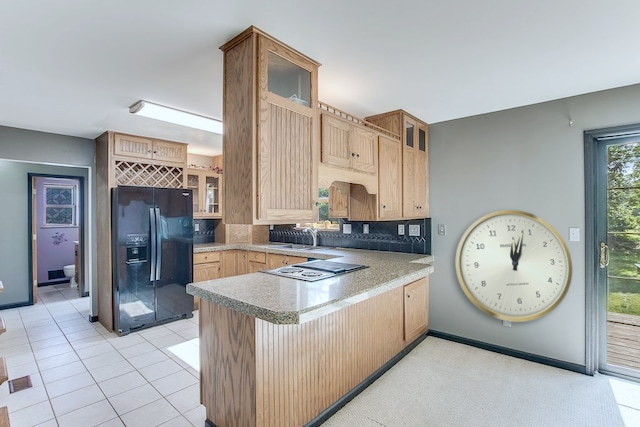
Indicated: 12 h 03 min
